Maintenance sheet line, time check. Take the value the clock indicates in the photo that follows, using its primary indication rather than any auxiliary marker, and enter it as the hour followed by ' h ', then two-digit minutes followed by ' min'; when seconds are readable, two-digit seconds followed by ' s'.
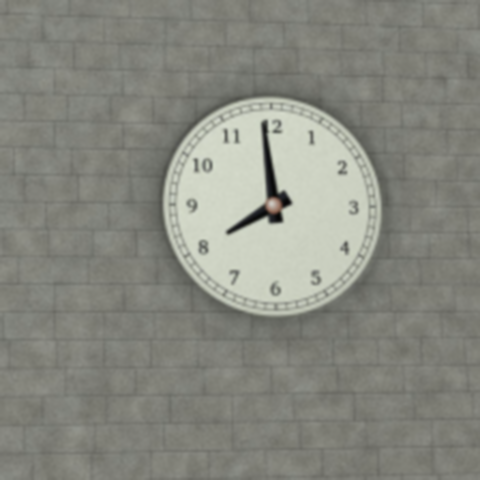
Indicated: 7 h 59 min
